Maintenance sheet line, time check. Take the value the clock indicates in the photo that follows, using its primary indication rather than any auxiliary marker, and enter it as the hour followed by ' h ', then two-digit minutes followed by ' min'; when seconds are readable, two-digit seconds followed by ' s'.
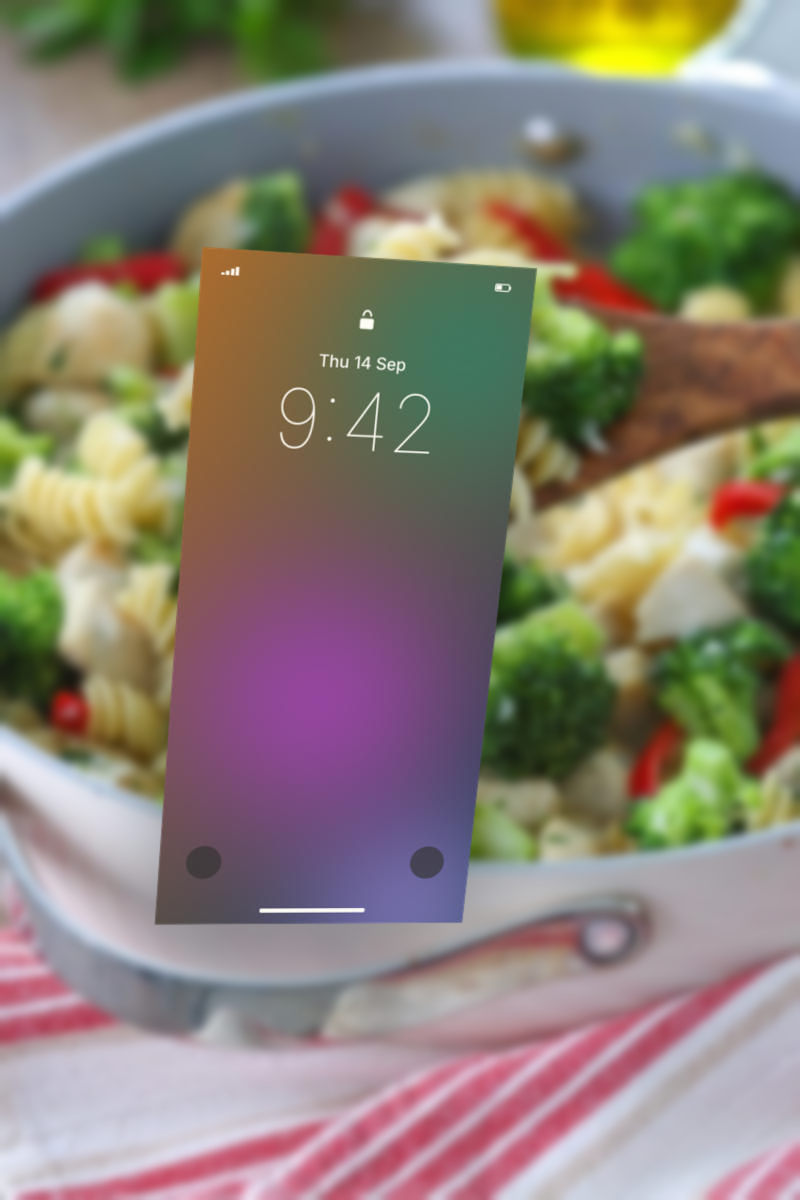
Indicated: 9 h 42 min
